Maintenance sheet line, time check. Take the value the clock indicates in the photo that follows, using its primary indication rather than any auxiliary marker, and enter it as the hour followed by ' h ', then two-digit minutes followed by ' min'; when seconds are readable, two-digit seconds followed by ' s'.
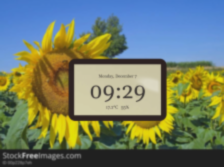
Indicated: 9 h 29 min
